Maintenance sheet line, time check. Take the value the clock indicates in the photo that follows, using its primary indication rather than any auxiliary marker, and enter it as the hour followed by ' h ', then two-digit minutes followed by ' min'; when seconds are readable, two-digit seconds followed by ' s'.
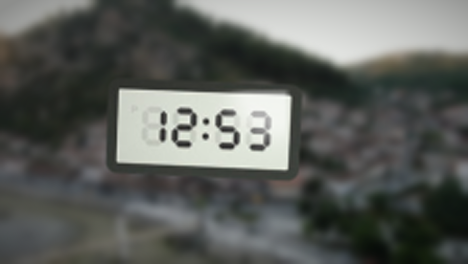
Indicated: 12 h 53 min
